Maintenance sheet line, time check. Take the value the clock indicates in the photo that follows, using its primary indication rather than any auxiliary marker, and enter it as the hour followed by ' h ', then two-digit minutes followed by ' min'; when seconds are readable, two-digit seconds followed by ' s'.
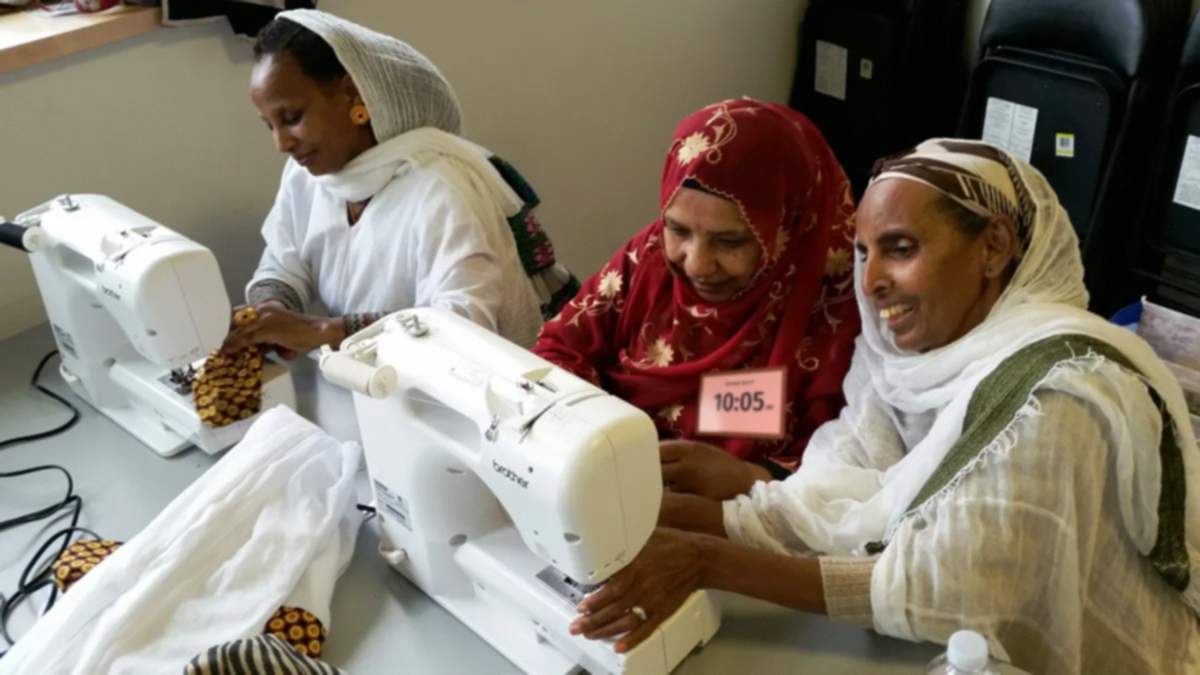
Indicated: 10 h 05 min
